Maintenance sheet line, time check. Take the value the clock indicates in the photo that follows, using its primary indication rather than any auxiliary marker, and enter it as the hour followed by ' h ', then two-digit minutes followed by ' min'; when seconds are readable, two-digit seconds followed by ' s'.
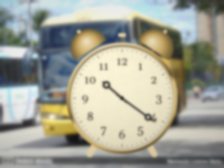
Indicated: 10 h 21 min
